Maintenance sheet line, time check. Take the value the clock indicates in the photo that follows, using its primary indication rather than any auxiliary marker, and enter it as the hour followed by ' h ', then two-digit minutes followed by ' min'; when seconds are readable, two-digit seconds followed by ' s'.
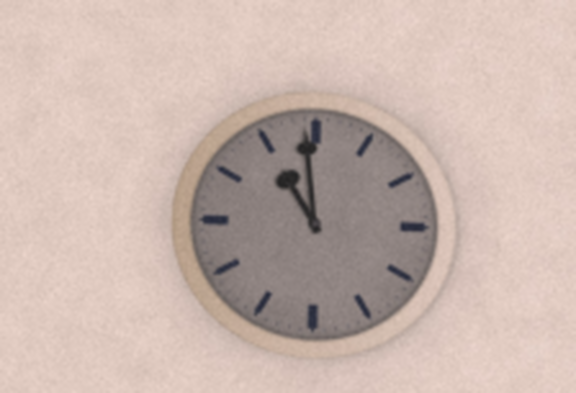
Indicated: 10 h 59 min
